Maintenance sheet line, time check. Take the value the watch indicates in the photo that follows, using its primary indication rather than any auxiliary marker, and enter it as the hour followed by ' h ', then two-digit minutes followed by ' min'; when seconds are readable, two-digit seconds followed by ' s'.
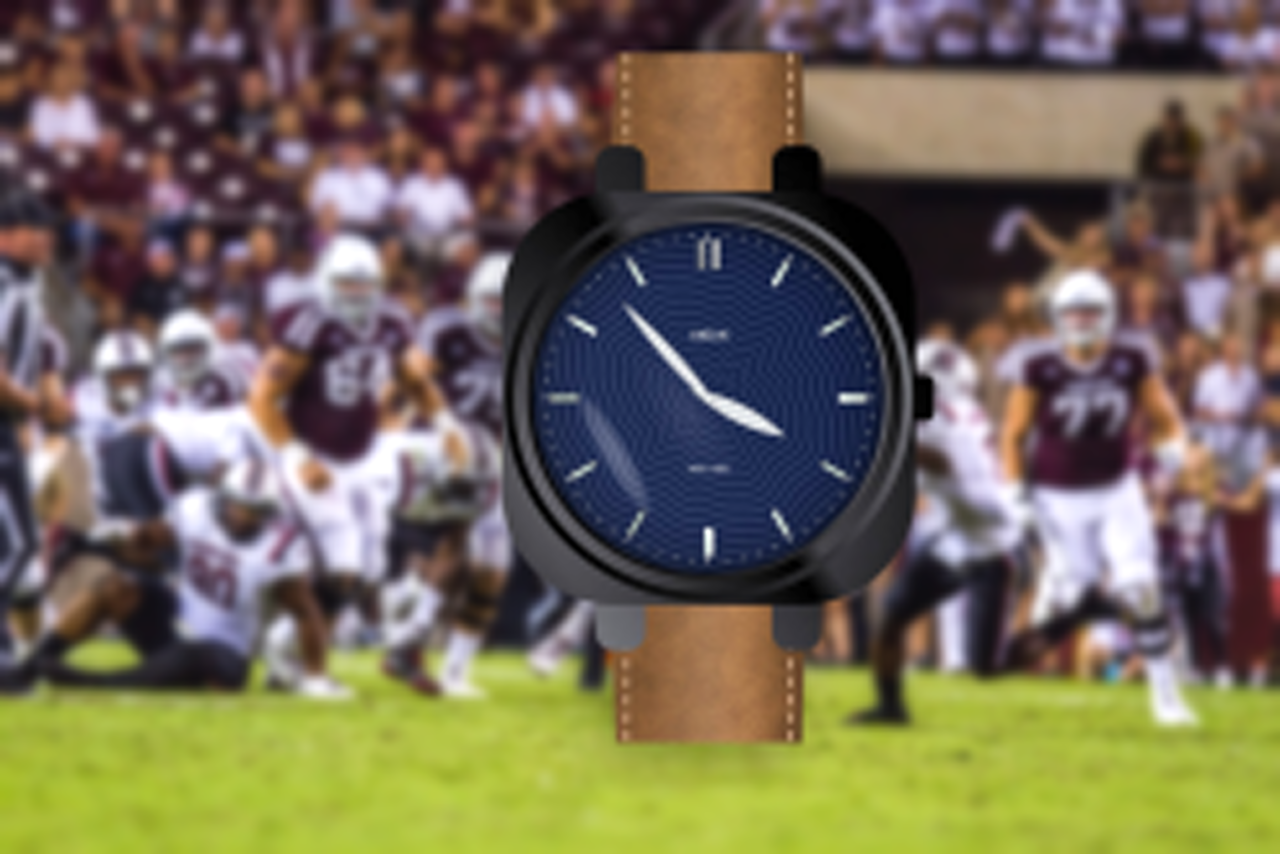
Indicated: 3 h 53 min
